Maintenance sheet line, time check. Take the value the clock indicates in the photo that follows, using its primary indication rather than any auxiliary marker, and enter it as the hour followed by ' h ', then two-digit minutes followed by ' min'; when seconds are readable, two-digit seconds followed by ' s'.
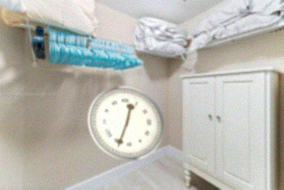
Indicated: 12 h 34 min
